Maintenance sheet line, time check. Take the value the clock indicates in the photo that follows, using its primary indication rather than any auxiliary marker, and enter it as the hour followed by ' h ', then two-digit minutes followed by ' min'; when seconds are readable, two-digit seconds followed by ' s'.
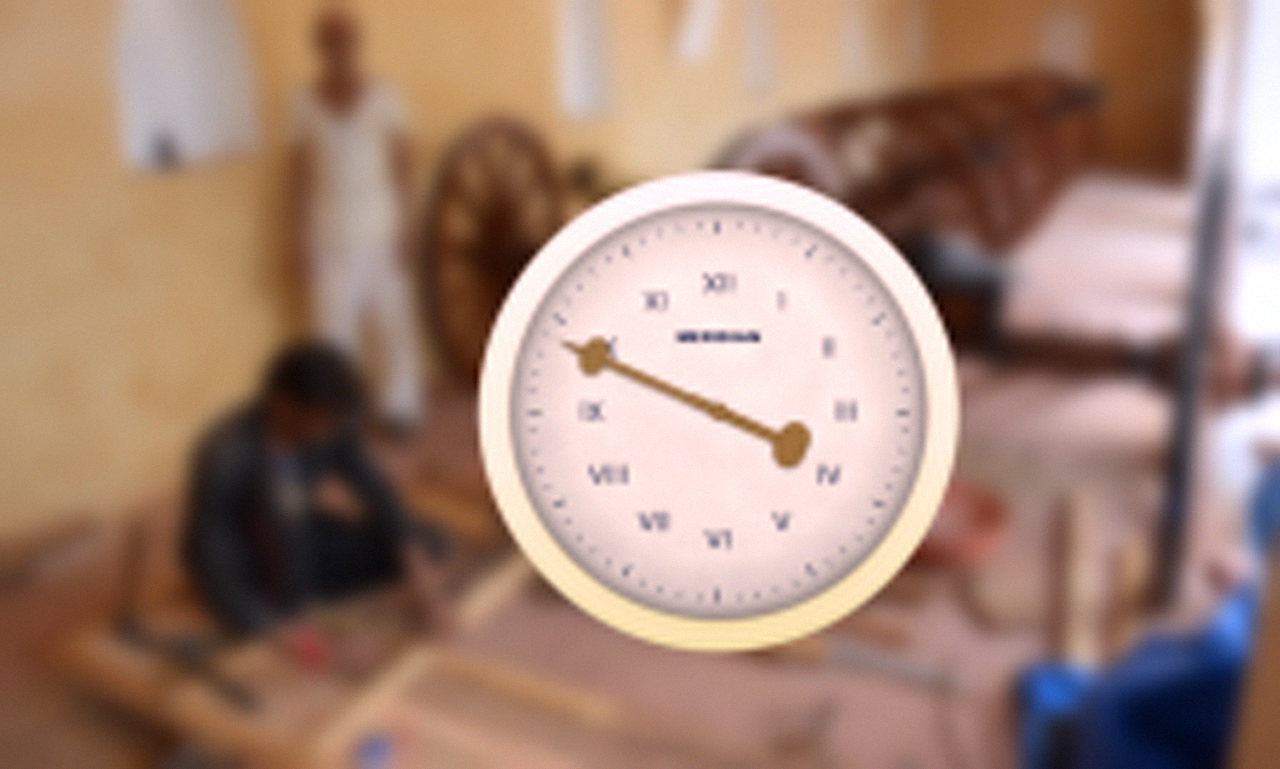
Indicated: 3 h 49 min
